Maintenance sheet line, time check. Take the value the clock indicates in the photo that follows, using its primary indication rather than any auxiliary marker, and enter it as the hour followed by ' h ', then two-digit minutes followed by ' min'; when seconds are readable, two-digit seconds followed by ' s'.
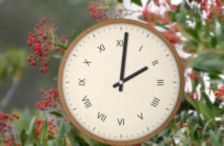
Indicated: 2 h 01 min
